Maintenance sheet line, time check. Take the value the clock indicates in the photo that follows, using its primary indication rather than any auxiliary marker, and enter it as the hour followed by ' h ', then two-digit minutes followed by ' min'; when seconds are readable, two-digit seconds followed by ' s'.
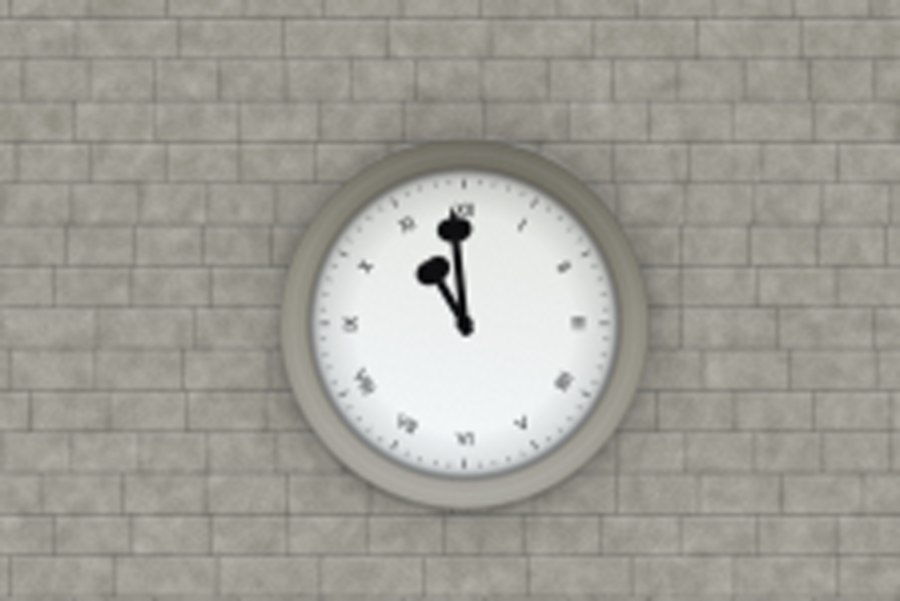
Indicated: 10 h 59 min
